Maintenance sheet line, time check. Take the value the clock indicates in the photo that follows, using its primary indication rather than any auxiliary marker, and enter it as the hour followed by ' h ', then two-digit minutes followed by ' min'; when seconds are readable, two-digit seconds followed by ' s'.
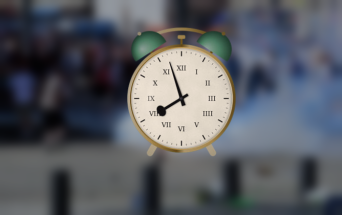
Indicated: 7 h 57 min
